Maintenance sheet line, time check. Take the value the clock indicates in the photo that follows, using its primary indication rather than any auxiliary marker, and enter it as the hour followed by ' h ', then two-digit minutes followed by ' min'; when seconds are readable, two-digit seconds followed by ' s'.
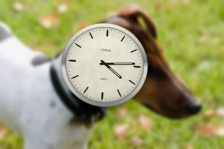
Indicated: 4 h 14 min
